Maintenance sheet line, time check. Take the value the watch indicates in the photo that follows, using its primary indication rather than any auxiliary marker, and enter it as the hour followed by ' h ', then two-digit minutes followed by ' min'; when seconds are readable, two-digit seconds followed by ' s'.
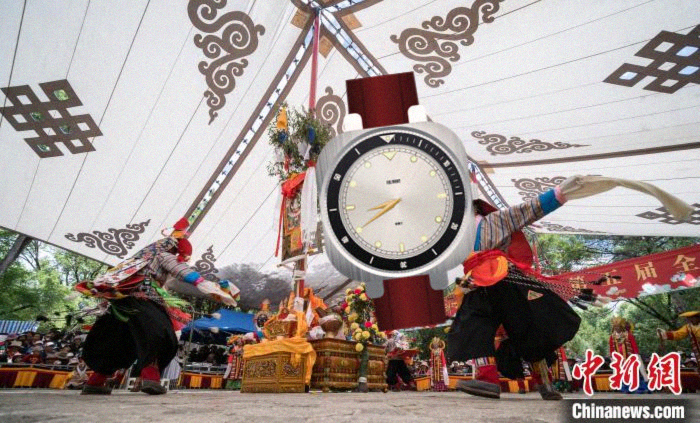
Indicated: 8 h 40 min
